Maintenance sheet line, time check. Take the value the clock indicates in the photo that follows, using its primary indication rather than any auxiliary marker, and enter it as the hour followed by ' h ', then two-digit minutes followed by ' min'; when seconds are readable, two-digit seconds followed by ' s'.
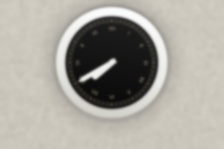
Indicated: 7 h 40 min
